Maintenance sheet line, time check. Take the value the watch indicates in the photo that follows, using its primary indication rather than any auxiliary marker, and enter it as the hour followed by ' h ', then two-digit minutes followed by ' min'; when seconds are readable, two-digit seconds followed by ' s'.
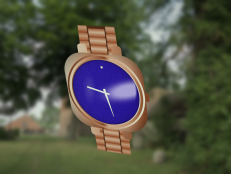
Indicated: 9 h 28 min
